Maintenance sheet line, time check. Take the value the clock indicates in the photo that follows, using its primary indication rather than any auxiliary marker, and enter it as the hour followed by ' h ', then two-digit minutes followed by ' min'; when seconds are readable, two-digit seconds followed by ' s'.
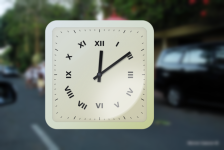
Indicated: 12 h 09 min
